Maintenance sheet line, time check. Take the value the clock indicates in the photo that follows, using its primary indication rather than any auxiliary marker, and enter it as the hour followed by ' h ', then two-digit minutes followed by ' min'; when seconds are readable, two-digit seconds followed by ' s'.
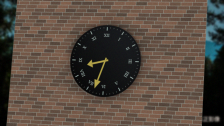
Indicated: 8 h 33 min
